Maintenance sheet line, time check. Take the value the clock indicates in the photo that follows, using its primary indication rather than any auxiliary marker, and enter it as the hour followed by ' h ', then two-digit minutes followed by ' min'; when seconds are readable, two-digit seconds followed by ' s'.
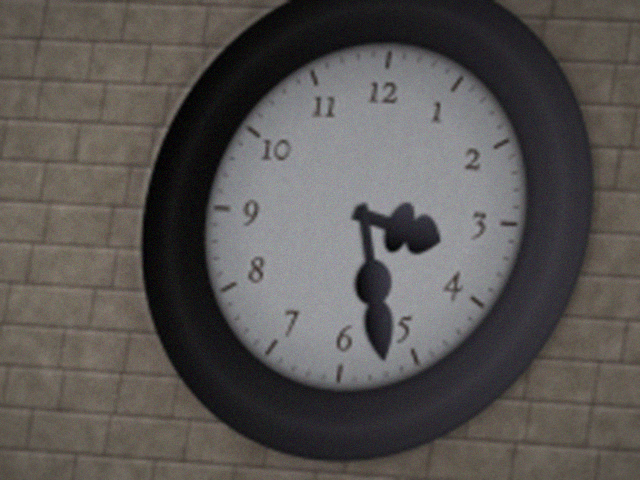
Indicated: 3 h 27 min
